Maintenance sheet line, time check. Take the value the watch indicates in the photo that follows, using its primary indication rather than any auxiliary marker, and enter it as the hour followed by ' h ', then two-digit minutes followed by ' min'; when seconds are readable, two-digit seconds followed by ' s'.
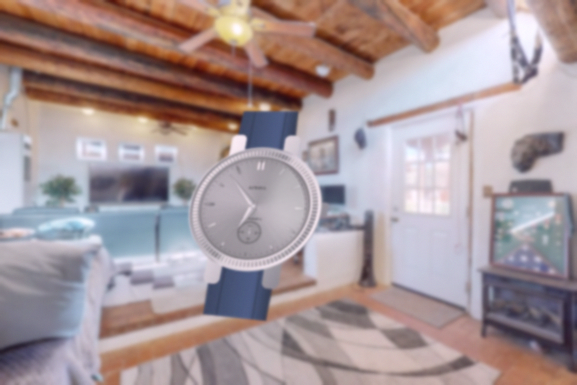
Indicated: 6 h 53 min
